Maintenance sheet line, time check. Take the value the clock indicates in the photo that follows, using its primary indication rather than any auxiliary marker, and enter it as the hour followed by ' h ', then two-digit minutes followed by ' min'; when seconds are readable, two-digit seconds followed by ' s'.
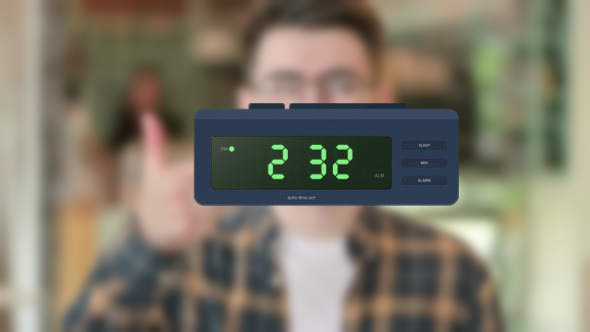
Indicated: 2 h 32 min
